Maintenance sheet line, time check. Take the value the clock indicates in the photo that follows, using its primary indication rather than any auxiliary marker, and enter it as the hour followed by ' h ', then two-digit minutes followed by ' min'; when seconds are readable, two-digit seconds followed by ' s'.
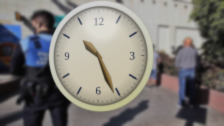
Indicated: 10 h 26 min
